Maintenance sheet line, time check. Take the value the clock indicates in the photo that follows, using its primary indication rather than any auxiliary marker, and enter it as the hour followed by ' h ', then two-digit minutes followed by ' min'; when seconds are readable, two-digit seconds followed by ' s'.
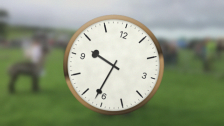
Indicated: 9 h 32 min
